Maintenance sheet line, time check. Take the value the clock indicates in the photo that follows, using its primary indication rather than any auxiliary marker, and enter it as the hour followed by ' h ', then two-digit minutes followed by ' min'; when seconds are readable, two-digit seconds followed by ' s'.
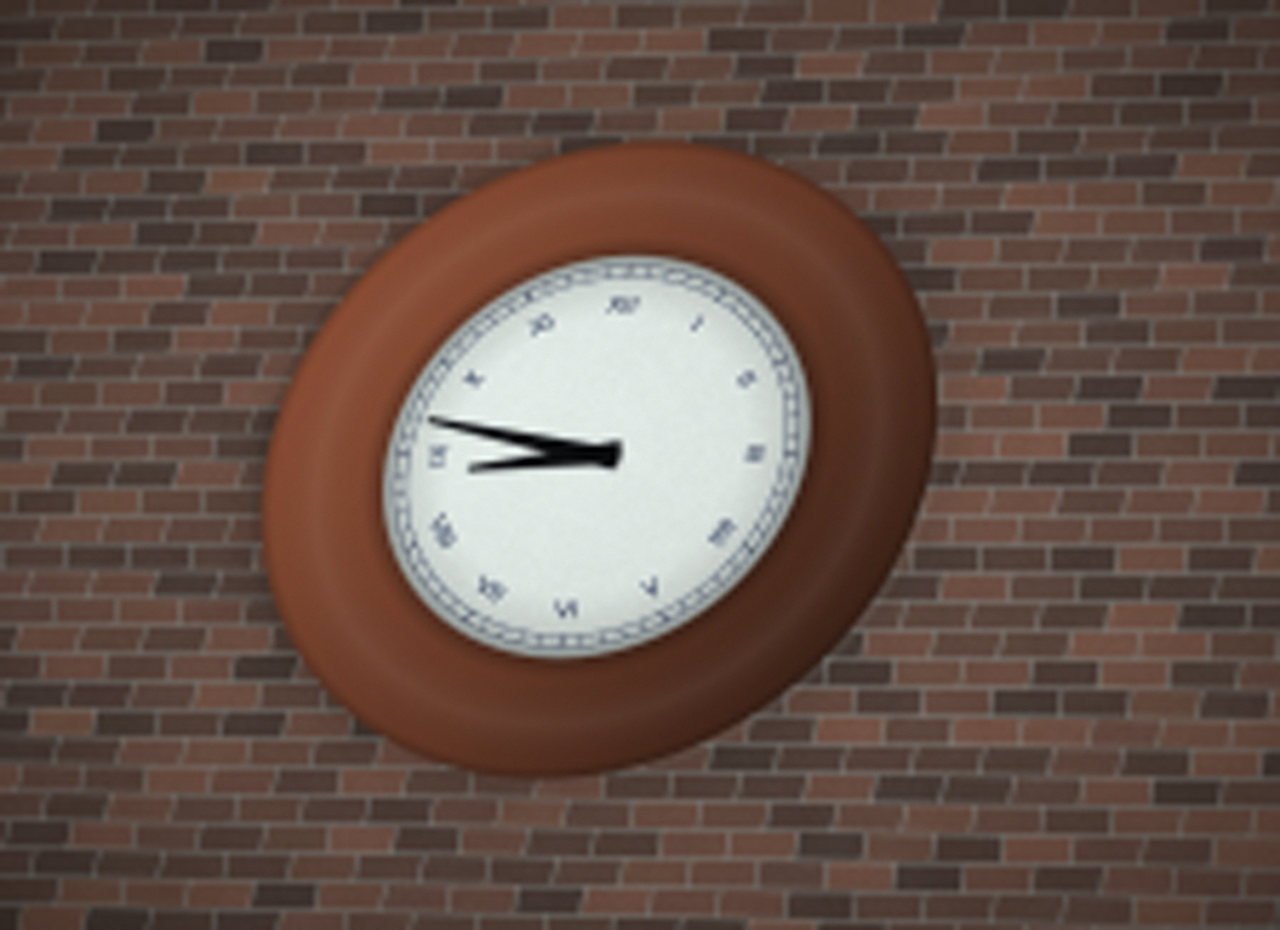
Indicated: 8 h 47 min
